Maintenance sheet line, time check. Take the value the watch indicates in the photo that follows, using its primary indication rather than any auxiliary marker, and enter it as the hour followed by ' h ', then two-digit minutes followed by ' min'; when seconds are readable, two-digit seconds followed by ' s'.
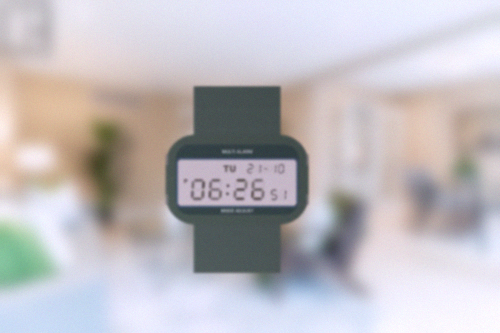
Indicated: 6 h 26 min
